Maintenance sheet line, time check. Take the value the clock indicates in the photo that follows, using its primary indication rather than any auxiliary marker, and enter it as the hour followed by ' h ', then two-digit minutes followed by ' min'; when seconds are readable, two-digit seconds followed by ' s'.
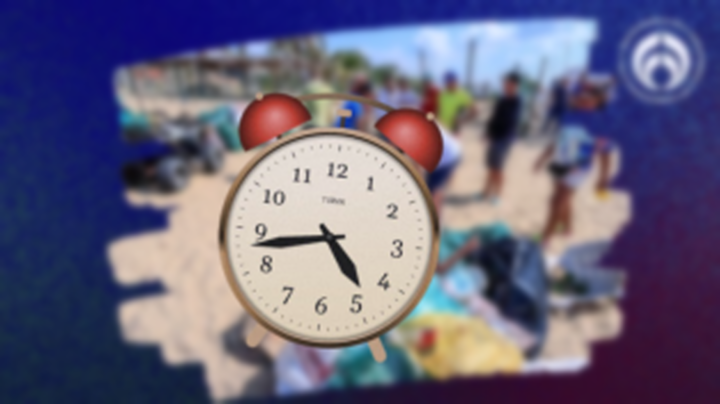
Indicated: 4 h 43 min
